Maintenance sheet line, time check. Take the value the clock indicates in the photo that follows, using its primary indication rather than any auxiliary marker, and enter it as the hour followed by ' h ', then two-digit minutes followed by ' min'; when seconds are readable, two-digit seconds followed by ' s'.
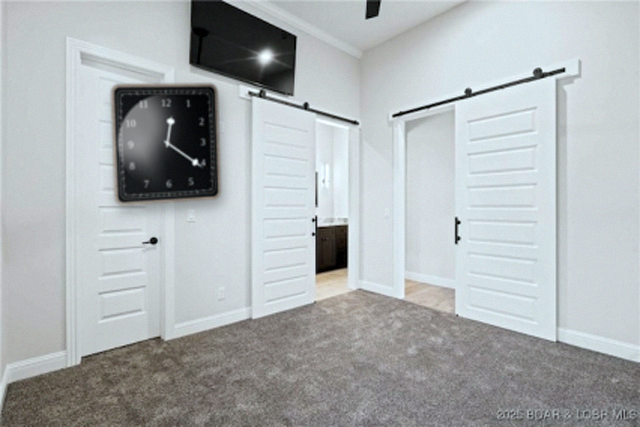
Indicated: 12 h 21 min
